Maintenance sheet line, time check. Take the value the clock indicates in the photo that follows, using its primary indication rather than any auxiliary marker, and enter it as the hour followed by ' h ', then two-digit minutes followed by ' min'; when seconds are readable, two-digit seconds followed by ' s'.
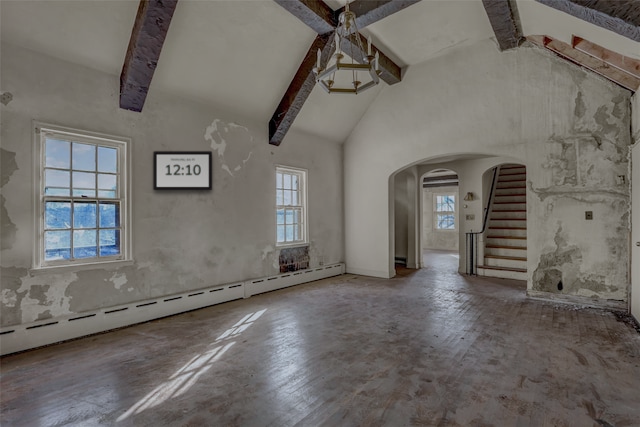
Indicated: 12 h 10 min
